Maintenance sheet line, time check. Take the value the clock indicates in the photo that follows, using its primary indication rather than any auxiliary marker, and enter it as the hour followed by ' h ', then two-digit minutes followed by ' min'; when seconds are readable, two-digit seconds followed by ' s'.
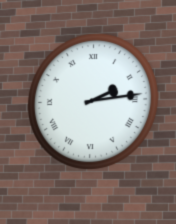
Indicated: 2 h 14 min
